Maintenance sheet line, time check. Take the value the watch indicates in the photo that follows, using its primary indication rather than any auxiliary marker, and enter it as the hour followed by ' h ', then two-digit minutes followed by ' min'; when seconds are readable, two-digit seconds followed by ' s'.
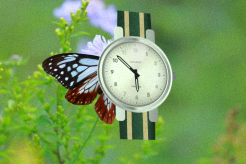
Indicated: 5 h 52 min
